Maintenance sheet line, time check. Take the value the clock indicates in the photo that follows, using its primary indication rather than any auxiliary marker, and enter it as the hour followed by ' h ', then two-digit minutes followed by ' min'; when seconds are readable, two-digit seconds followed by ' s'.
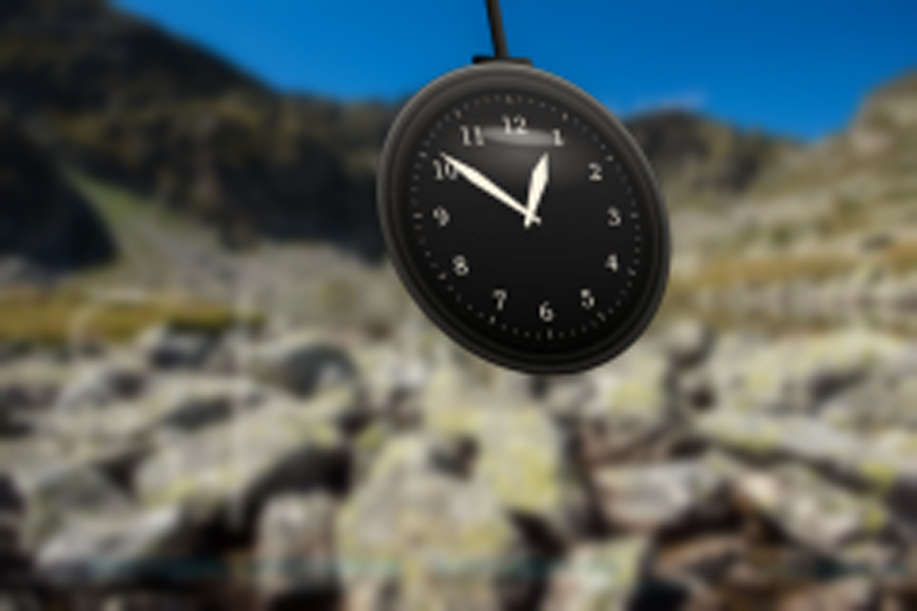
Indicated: 12 h 51 min
